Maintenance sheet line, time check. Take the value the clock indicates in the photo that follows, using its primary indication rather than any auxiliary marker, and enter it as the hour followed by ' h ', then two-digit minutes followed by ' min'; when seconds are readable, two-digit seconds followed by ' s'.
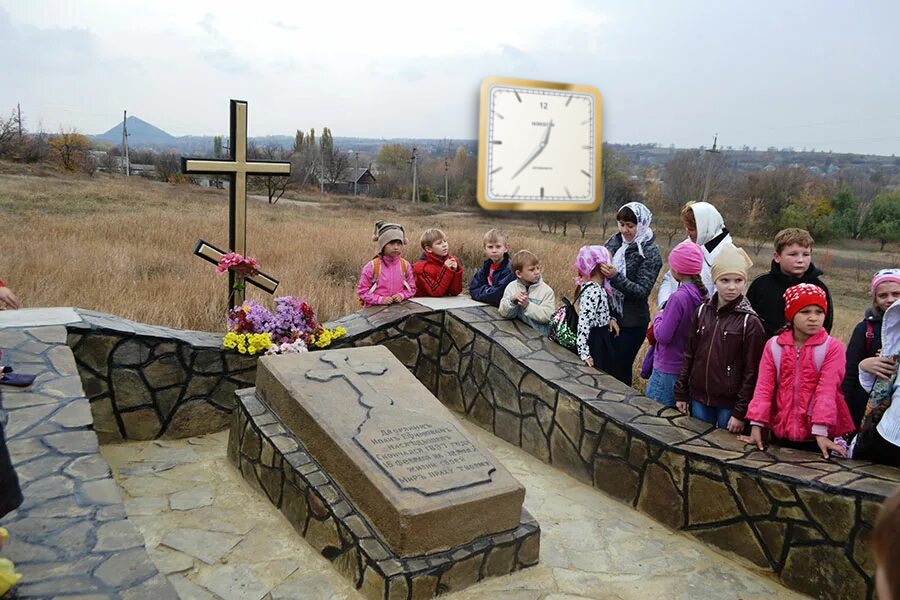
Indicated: 12 h 37 min
